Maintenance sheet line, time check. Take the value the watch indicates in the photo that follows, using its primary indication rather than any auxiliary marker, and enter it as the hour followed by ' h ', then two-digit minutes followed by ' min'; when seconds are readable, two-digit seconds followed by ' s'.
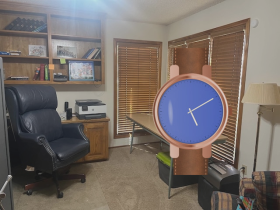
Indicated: 5 h 10 min
